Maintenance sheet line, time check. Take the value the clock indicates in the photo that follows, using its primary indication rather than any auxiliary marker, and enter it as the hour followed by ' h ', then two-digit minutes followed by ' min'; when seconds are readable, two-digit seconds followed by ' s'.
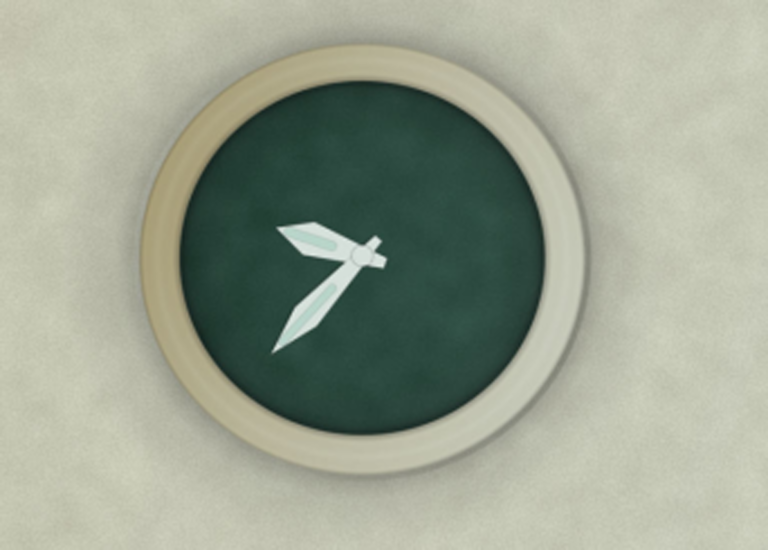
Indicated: 9 h 37 min
